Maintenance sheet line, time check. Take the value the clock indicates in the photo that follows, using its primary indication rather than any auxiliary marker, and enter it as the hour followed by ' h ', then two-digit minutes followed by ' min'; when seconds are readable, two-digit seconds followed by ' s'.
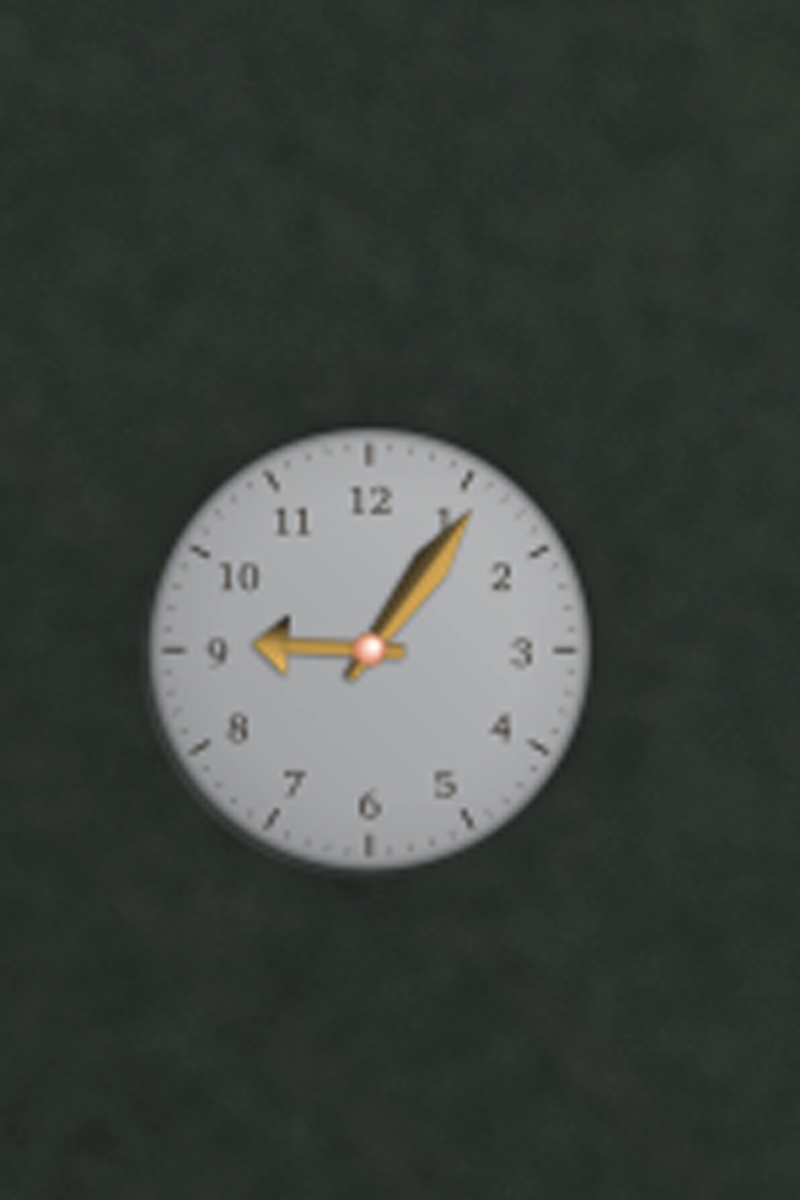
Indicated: 9 h 06 min
